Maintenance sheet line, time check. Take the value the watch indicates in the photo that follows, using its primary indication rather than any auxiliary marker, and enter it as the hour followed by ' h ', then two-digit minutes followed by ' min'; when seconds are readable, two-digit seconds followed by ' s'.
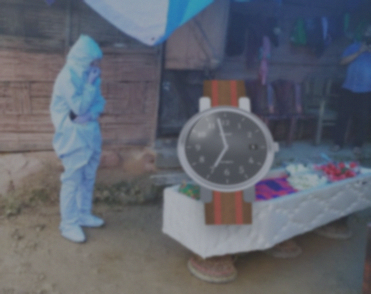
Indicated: 6 h 58 min
